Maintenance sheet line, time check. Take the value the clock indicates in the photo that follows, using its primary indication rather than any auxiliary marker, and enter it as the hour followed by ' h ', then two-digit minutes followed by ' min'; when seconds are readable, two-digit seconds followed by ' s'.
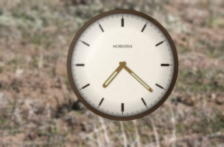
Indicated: 7 h 22 min
